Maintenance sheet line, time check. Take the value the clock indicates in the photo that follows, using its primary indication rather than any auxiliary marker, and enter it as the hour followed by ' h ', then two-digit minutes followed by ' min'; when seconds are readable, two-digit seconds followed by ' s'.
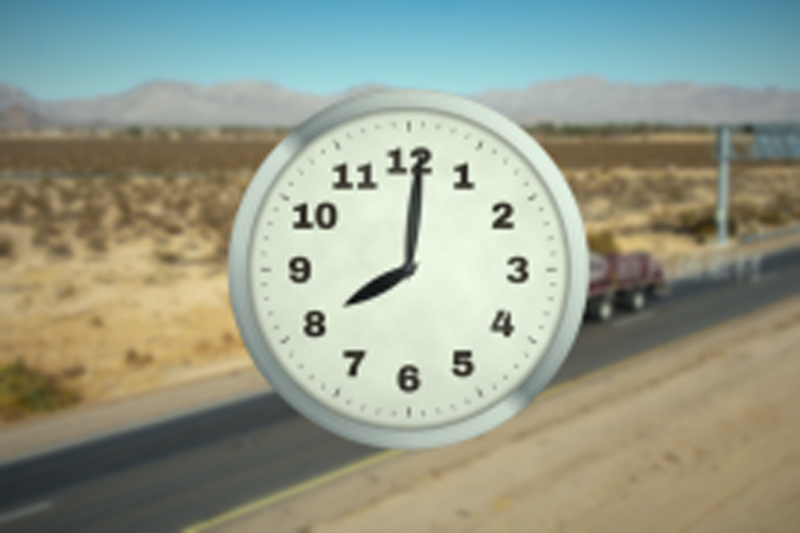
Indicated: 8 h 01 min
